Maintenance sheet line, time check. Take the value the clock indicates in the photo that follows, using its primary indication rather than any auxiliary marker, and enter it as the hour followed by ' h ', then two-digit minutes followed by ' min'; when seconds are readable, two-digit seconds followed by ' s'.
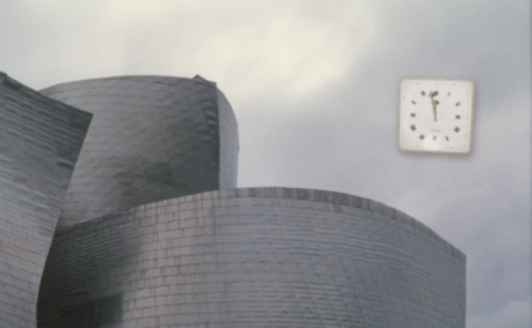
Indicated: 11 h 58 min
